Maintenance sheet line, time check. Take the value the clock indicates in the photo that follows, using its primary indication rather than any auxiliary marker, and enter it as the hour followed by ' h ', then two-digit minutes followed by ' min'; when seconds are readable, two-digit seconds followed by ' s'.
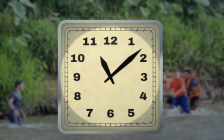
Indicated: 11 h 08 min
